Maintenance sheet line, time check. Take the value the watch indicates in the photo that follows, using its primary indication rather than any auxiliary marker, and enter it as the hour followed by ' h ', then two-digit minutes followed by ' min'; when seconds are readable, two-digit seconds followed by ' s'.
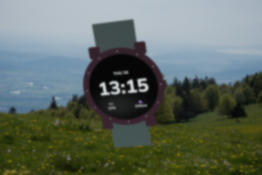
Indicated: 13 h 15 min
